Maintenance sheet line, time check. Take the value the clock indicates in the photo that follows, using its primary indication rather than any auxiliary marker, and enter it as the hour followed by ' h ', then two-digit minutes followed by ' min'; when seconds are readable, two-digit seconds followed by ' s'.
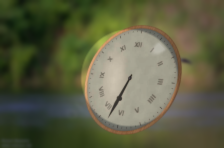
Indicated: 6 h 33 min
